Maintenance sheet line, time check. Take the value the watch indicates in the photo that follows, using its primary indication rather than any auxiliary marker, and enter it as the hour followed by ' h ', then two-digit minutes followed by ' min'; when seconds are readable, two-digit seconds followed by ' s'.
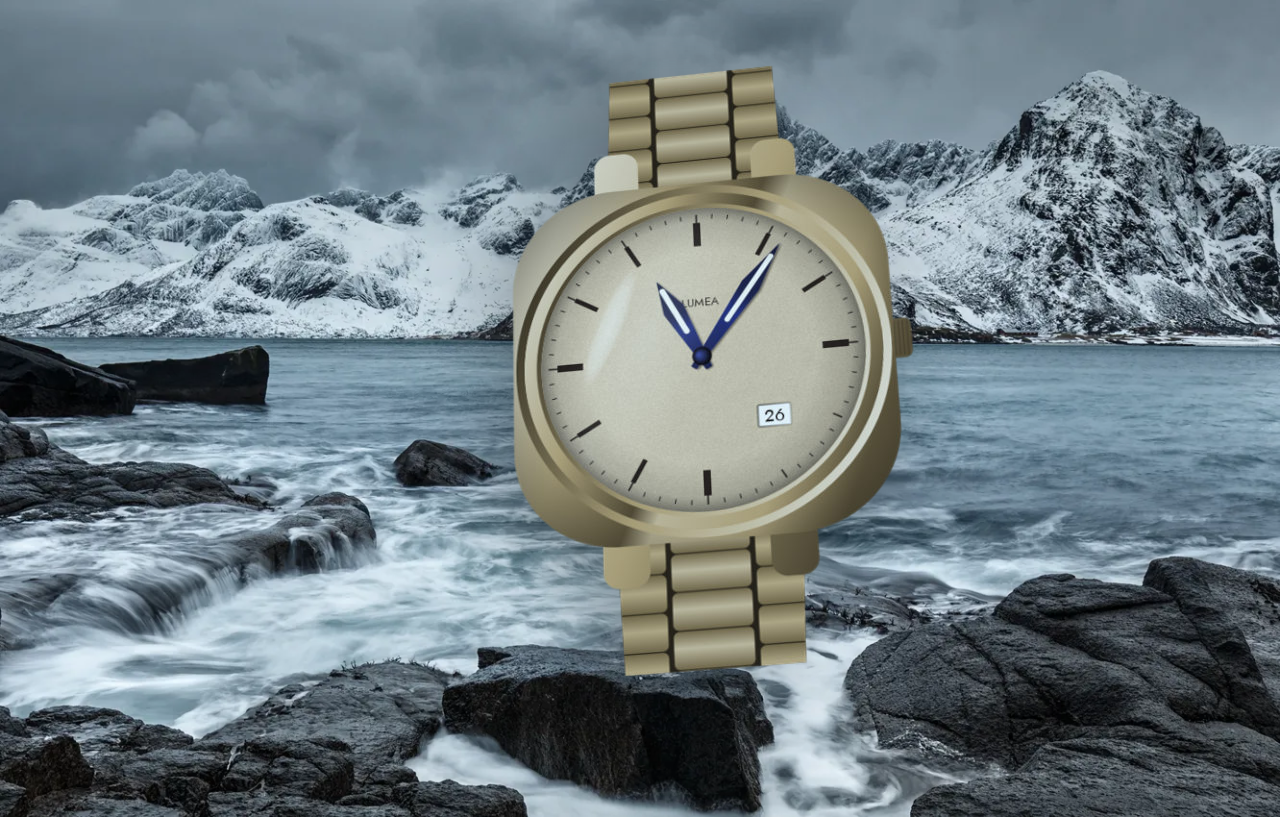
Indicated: 11 h 06 min
